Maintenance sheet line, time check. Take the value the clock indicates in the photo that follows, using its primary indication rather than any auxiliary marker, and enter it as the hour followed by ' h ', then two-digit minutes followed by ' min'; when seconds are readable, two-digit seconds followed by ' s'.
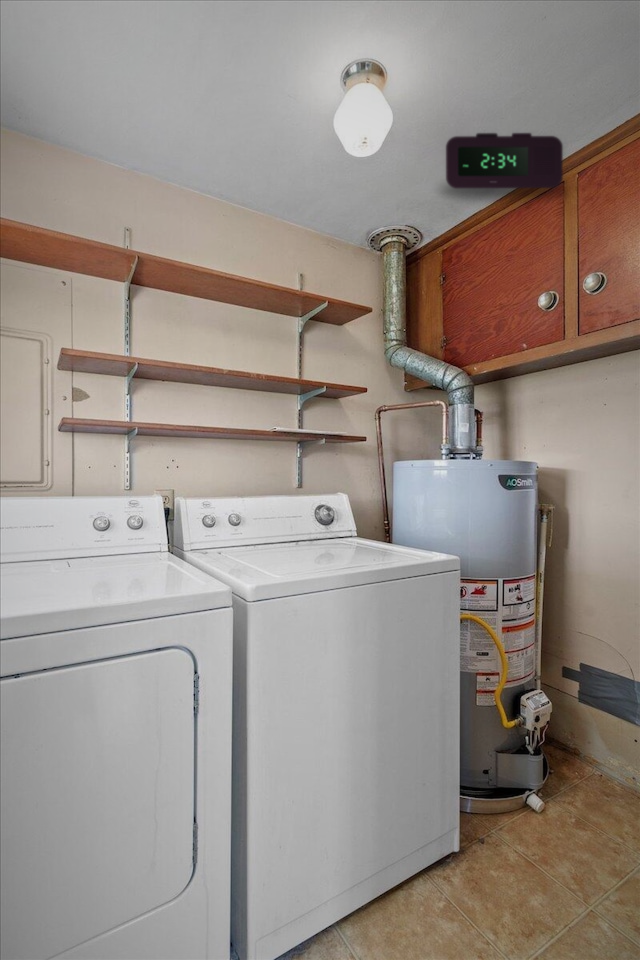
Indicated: 2 h 34 min
